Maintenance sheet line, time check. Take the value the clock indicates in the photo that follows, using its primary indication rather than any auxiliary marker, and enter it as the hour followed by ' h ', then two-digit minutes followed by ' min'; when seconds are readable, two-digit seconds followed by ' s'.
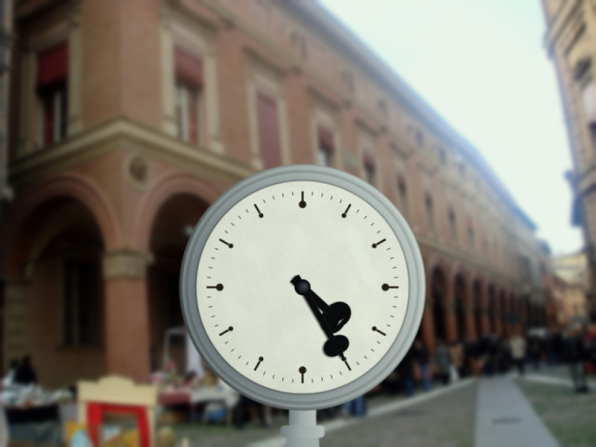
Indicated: 4 h 25 min
